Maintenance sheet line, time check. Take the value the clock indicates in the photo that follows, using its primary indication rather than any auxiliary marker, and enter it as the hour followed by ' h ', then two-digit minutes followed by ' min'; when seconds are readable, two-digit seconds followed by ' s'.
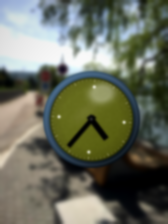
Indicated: 4 h 36 min
